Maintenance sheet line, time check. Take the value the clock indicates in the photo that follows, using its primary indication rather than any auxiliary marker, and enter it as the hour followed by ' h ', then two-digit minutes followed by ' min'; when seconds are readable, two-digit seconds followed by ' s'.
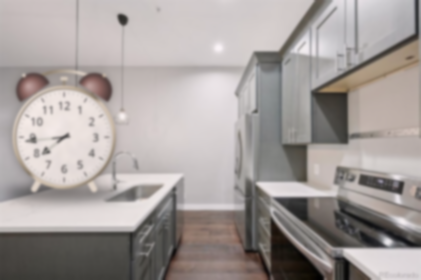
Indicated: 7 h 44 min
